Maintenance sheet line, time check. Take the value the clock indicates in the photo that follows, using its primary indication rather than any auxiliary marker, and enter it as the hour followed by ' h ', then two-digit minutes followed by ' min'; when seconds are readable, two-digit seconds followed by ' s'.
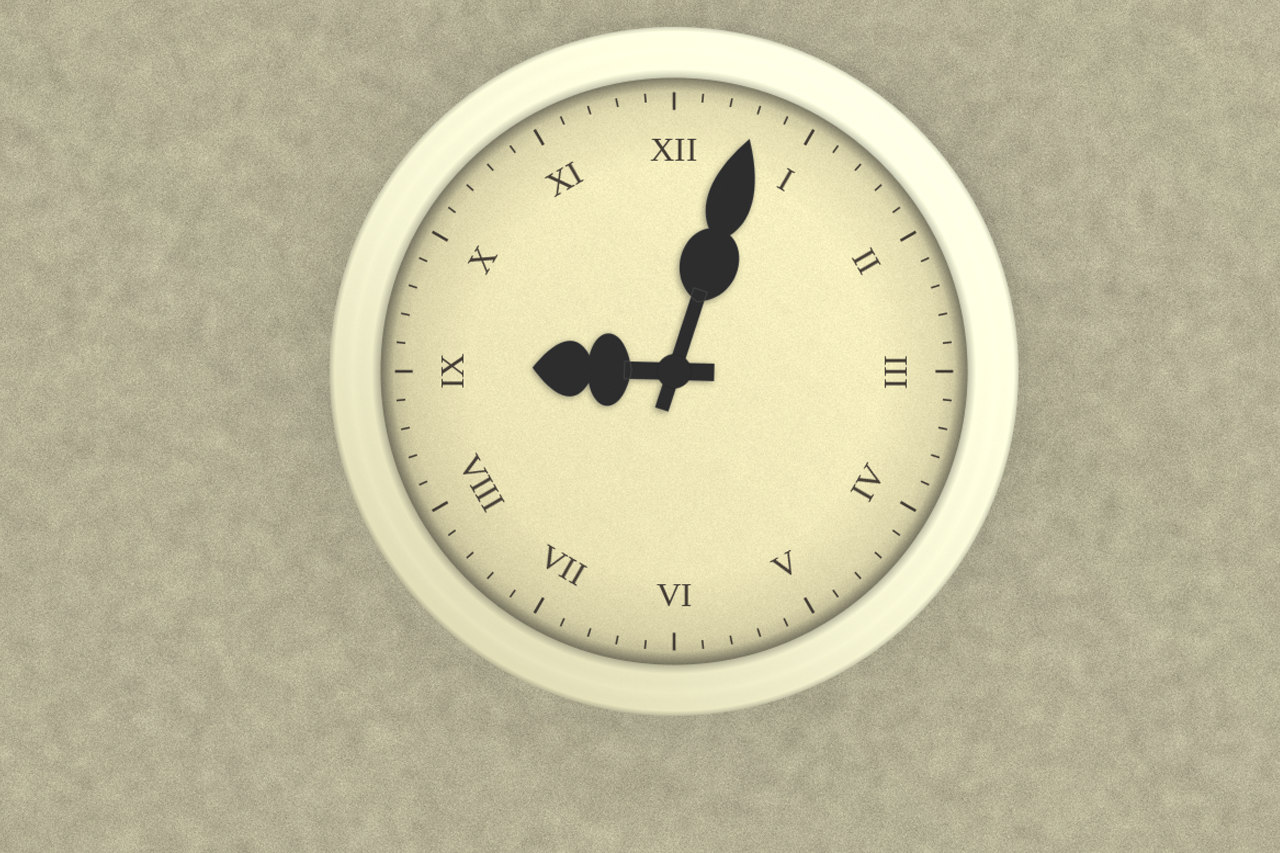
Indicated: 9 h 03 min
